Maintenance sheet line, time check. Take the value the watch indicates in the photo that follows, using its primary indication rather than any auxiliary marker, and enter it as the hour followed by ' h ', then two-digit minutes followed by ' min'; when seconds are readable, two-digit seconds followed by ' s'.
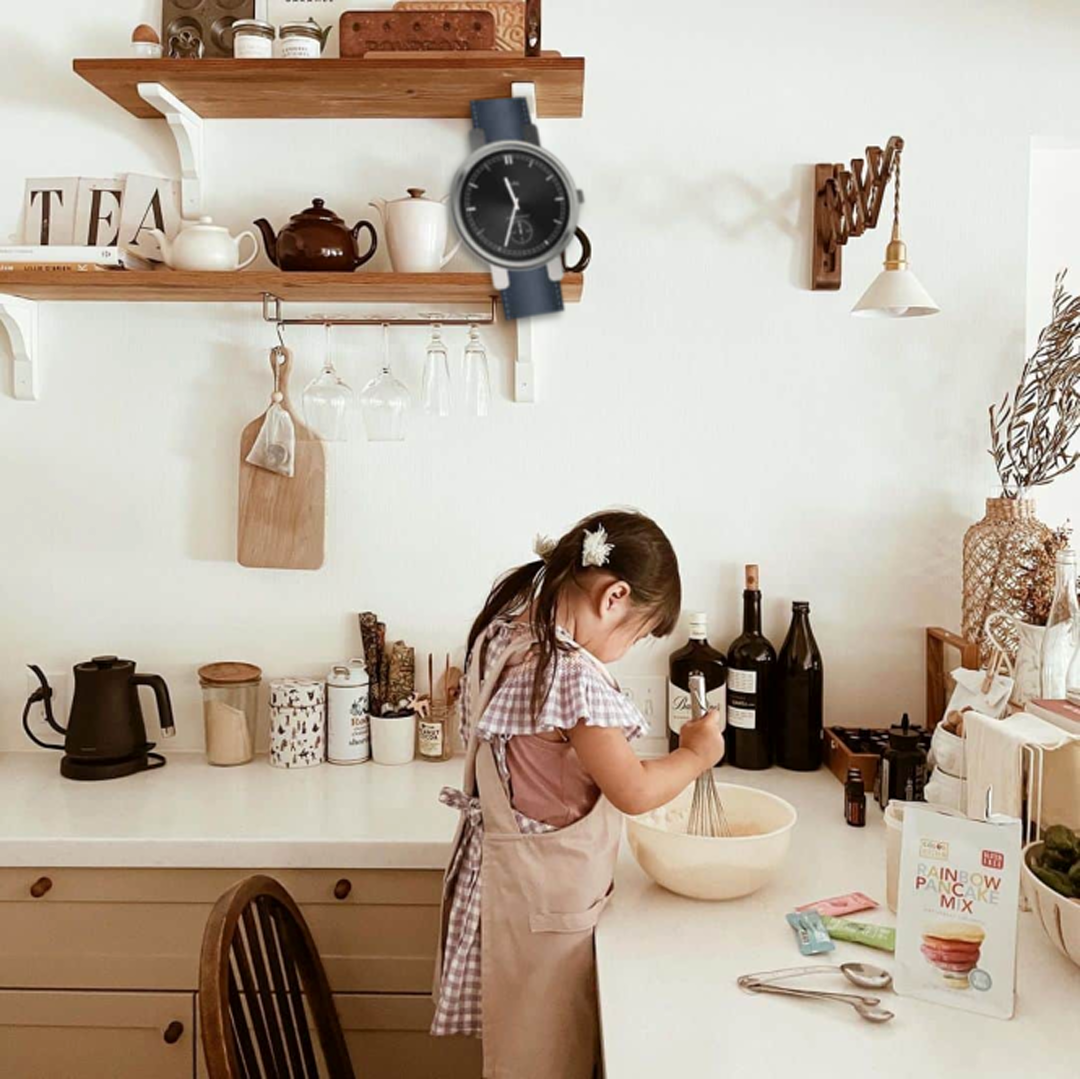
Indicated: 11 h 34 min
